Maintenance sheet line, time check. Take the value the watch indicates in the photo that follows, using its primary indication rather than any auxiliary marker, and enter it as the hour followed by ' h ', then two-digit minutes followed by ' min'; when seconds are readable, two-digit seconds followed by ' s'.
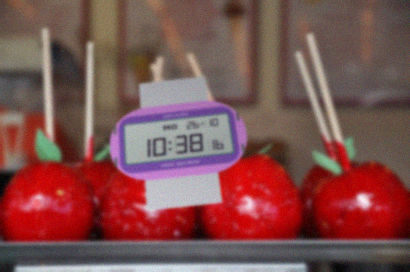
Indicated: 10 h 38 min
